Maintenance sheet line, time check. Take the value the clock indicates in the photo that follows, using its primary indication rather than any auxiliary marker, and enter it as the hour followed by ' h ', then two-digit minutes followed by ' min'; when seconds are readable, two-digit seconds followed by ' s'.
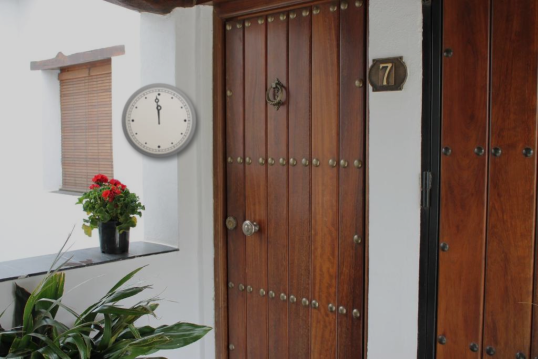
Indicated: 11 h 59 min
